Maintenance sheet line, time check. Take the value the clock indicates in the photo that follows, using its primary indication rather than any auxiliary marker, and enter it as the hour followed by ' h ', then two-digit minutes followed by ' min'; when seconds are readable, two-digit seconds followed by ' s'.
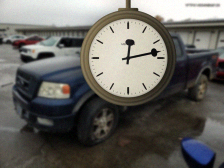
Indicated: 12 h 13 min
